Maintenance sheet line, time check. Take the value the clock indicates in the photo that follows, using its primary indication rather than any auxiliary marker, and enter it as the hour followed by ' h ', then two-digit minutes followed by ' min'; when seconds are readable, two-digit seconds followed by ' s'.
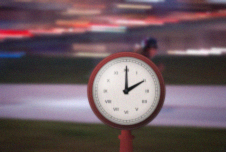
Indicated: 2 h 00 min
